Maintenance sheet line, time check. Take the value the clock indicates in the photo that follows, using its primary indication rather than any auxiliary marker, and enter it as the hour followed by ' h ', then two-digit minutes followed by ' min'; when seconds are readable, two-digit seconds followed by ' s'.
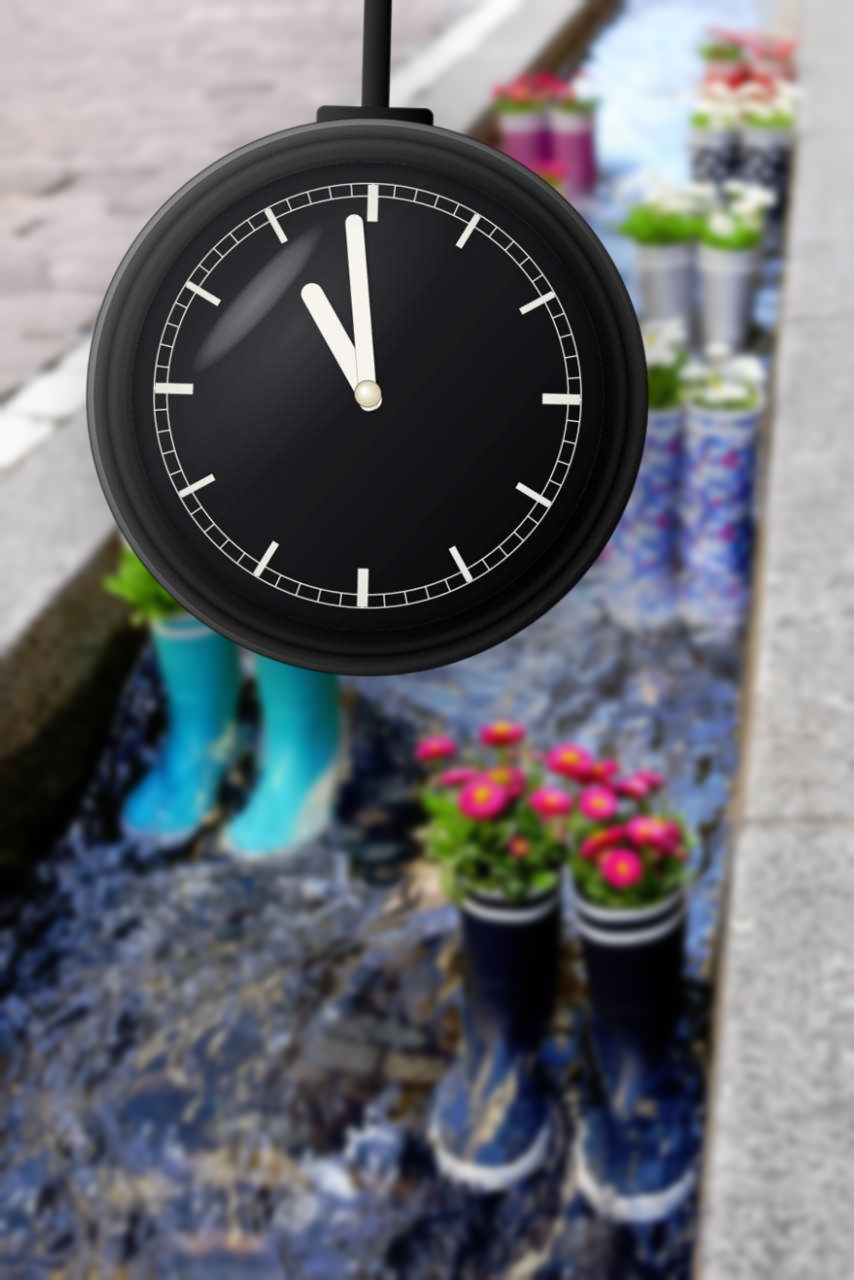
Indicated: 10 h 59 min
